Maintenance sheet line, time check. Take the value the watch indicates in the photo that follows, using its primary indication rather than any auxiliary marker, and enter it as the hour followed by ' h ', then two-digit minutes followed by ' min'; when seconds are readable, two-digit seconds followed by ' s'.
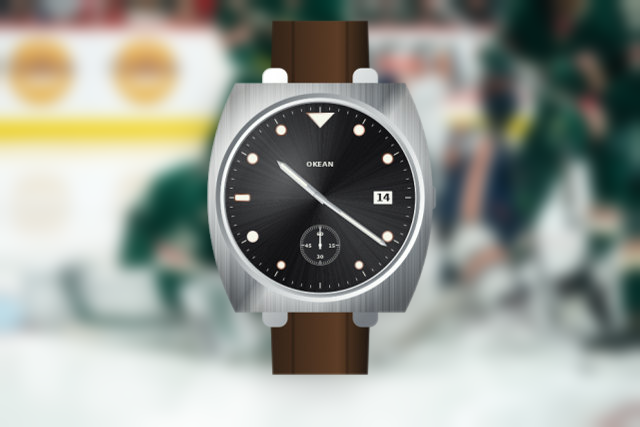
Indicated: 10 h 21 min
